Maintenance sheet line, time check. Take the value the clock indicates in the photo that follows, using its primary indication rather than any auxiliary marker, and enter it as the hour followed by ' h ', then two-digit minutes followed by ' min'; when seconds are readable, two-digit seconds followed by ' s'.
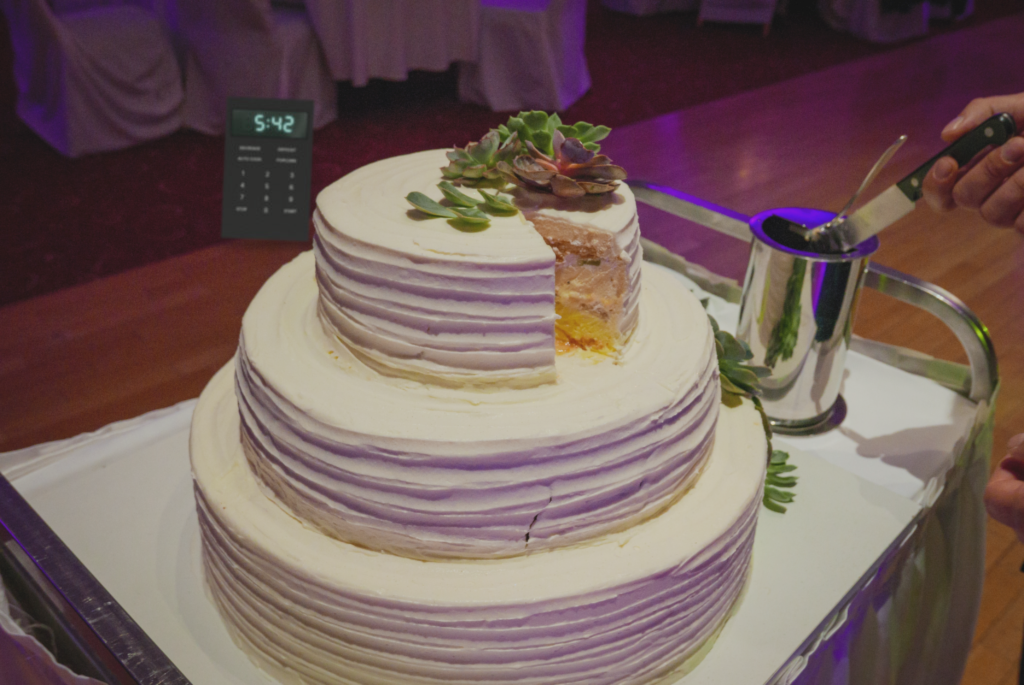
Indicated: 5 h 42 min
